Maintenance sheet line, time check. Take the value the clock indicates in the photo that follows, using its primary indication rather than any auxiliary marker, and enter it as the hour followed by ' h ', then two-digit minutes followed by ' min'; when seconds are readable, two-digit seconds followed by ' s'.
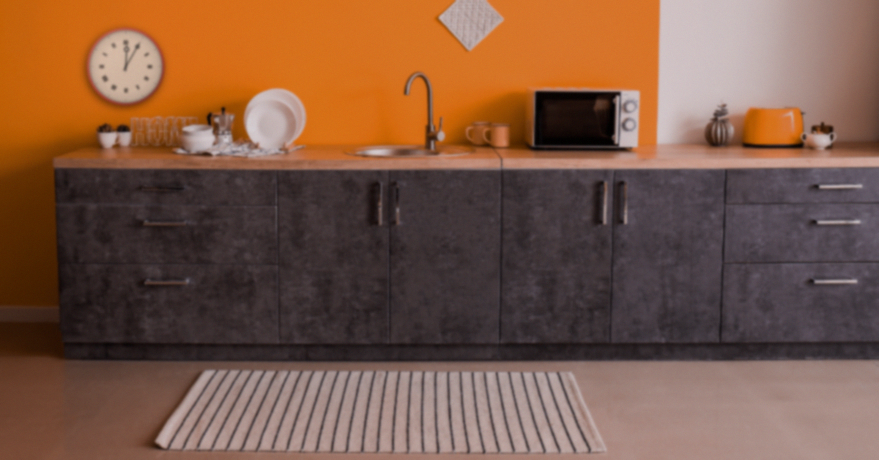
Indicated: 12 h 05 min
